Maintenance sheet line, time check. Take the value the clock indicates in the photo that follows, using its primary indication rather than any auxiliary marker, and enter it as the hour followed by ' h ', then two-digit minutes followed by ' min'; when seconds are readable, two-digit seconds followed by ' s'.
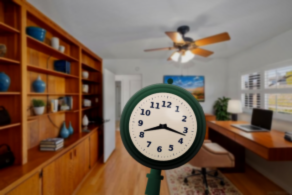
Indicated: 8 h 17 min
